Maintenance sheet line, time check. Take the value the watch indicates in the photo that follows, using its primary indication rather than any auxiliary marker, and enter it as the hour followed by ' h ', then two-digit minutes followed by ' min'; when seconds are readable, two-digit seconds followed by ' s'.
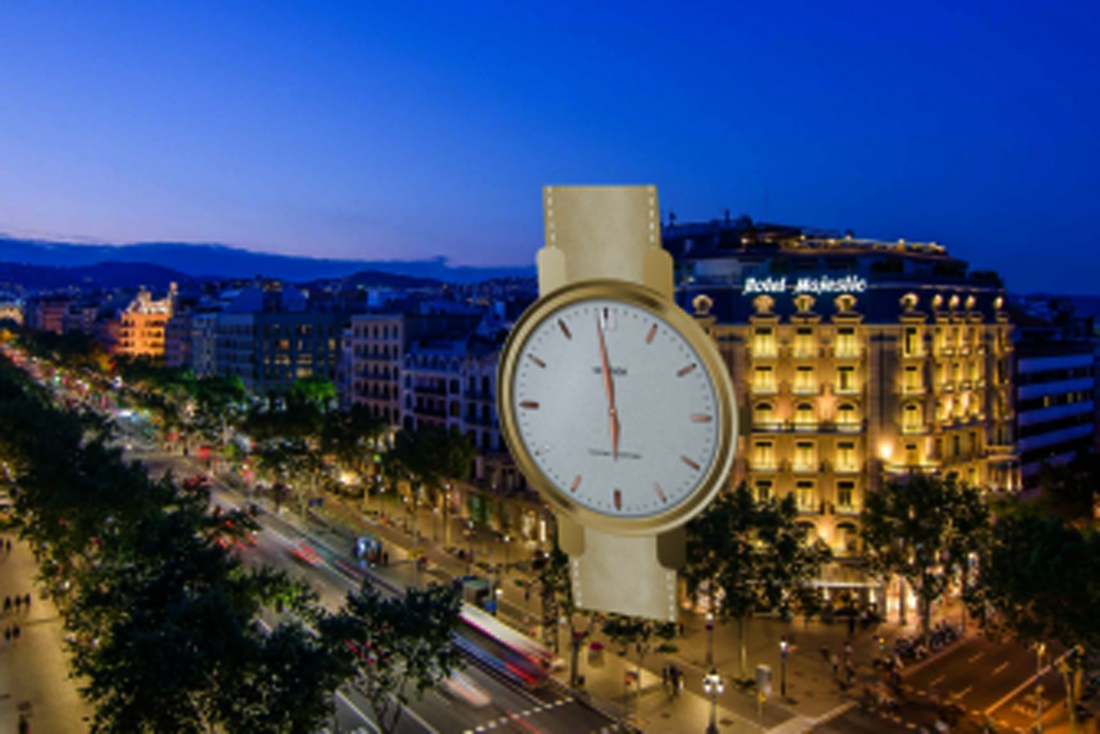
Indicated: 5 h 59 min
